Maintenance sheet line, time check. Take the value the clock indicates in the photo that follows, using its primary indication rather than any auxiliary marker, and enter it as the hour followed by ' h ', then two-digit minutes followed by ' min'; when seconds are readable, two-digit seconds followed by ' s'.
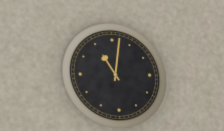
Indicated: 11 h 02 min
